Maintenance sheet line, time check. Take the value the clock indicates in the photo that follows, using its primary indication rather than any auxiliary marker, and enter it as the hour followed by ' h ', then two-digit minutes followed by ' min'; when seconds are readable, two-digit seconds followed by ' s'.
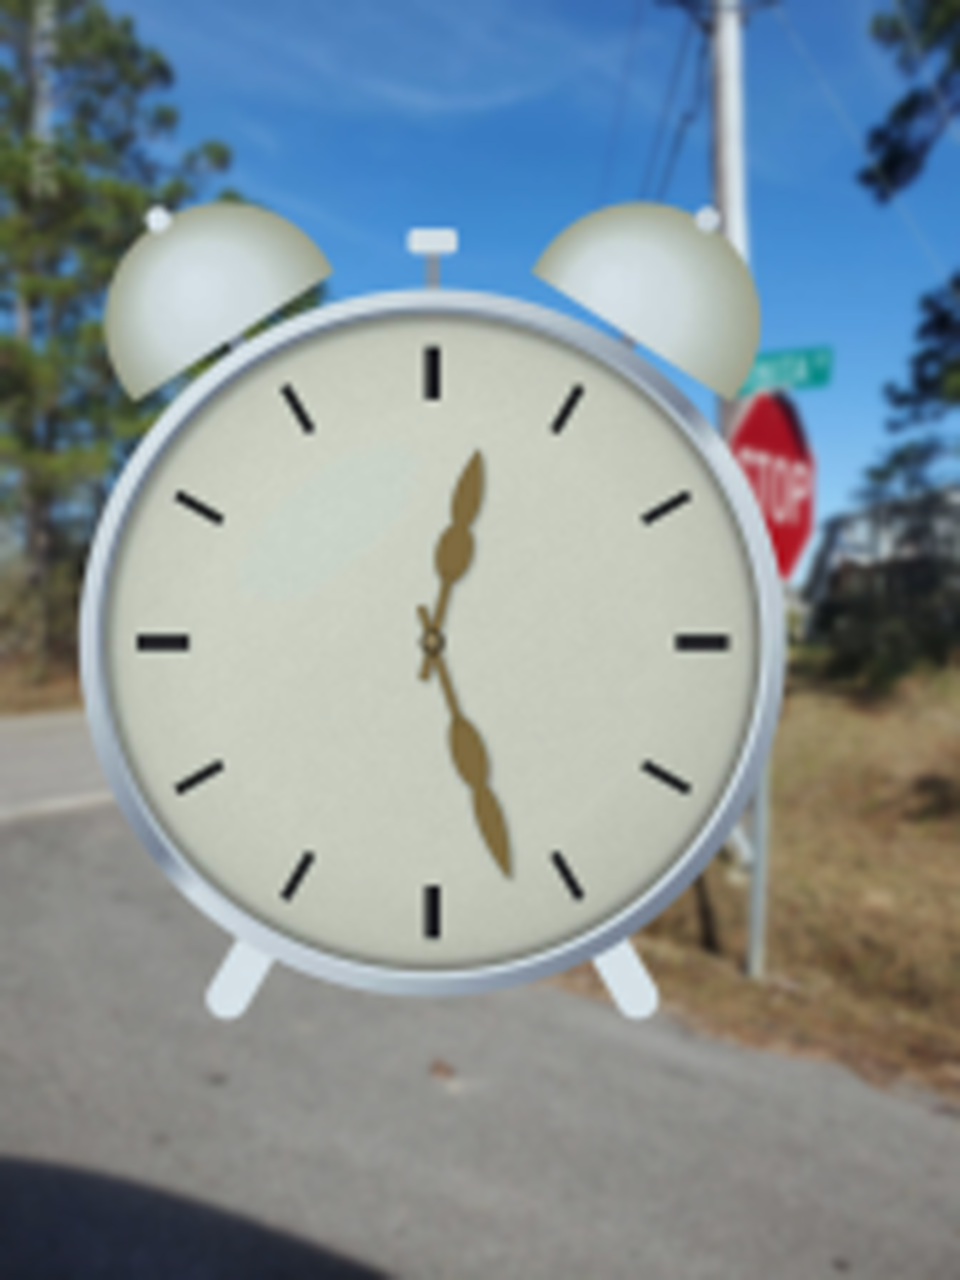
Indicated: 12 h 27 min
